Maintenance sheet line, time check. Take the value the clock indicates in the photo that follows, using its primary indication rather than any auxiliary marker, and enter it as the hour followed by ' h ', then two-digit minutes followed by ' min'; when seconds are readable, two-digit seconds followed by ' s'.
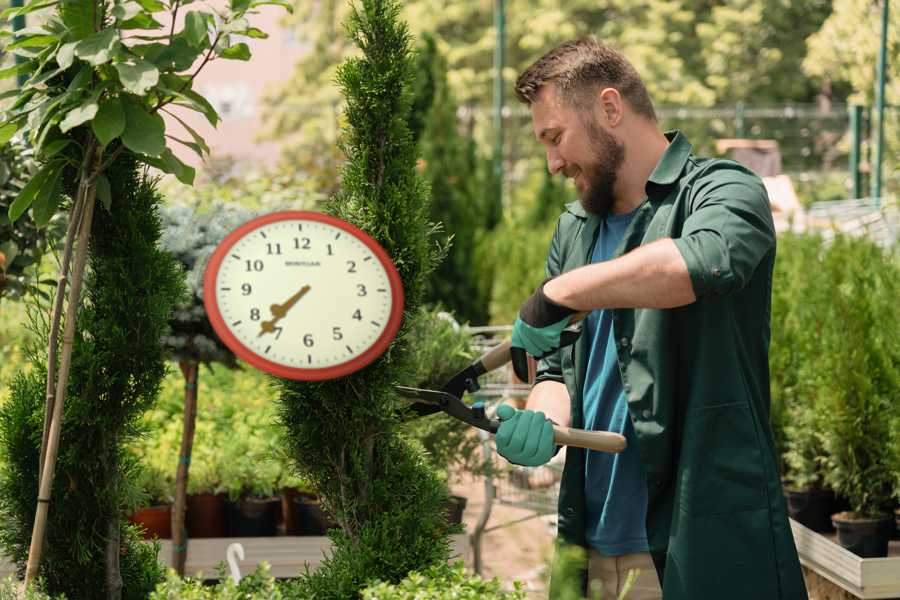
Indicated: 7 h 37 min
